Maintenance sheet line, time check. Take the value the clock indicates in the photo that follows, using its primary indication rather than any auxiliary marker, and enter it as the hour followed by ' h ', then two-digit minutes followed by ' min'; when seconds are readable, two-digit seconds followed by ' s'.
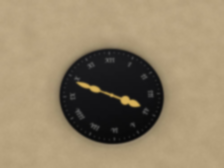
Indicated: 3 h 49 min
